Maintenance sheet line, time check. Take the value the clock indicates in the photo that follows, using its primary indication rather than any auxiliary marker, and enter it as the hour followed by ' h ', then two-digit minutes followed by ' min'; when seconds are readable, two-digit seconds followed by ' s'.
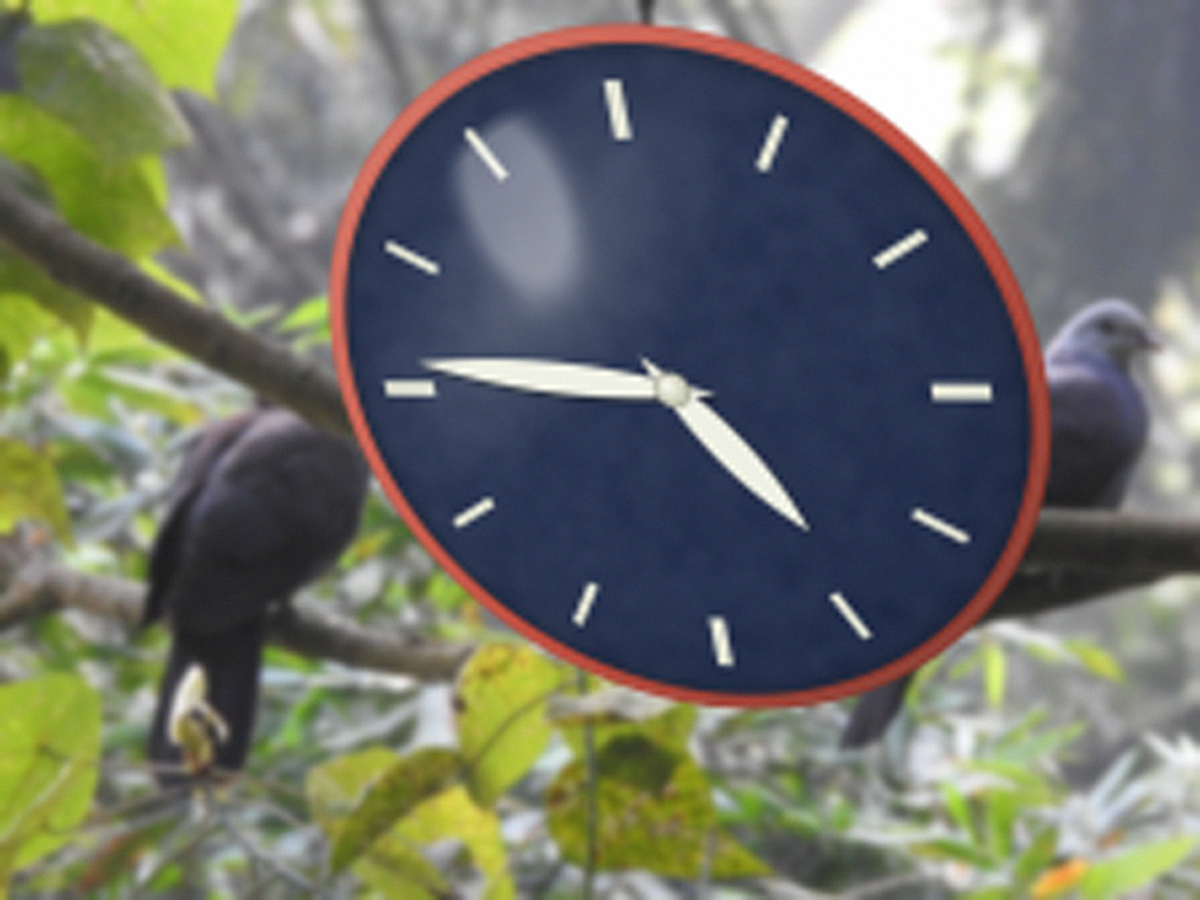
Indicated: 4 h 46 min
